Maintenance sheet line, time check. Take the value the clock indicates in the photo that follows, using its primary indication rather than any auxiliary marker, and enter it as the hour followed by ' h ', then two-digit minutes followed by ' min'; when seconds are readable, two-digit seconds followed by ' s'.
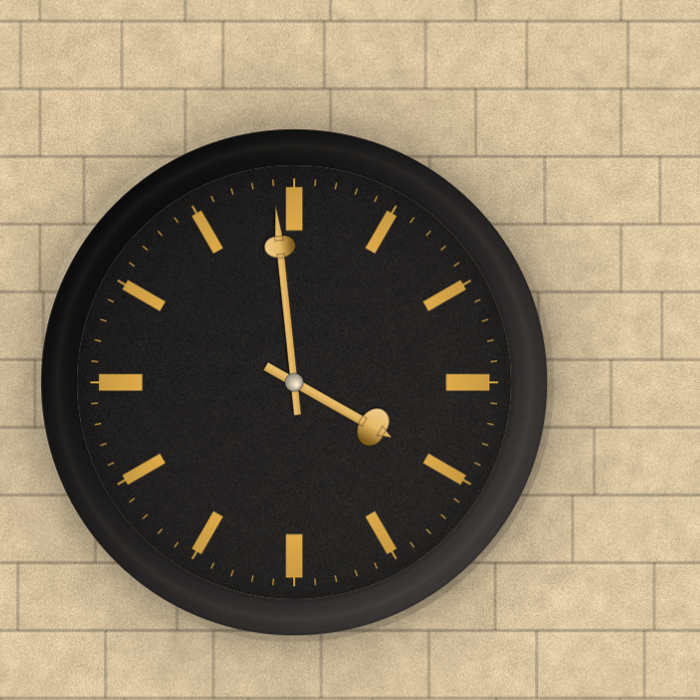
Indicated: 3 h 59 min
